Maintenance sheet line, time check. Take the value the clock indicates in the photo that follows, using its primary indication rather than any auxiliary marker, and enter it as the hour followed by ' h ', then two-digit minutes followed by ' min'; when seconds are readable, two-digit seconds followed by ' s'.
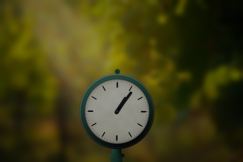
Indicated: 1 h 06 min
